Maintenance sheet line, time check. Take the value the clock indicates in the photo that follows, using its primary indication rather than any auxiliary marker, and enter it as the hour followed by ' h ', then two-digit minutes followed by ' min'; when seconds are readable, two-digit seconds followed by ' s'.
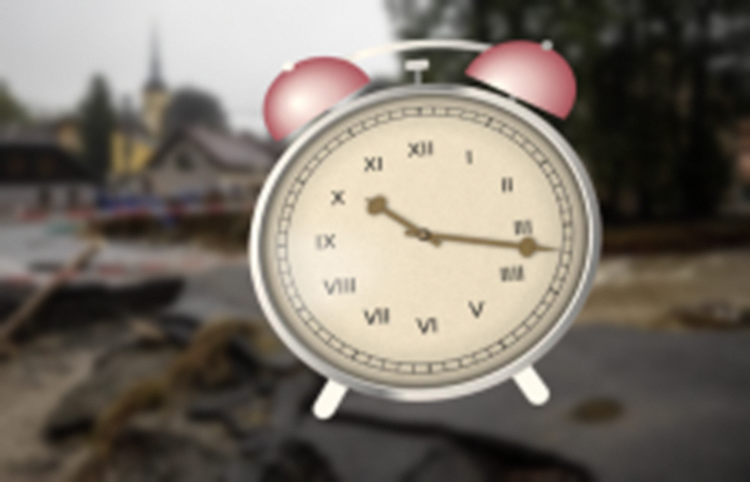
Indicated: 10 h 17 min
